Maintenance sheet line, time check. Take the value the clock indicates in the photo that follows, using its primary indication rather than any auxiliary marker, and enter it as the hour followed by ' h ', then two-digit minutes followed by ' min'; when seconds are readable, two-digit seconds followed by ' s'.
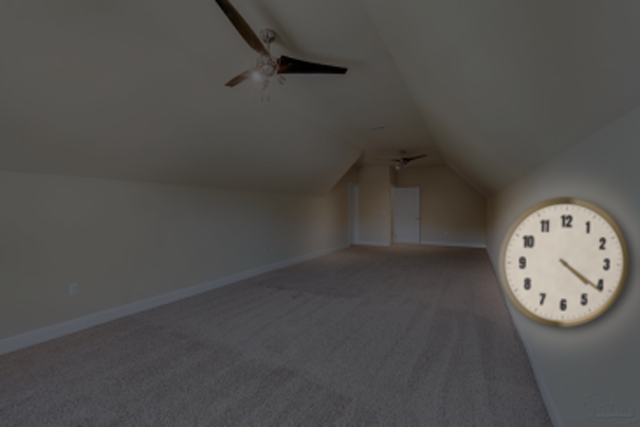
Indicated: 4 h 21 min
